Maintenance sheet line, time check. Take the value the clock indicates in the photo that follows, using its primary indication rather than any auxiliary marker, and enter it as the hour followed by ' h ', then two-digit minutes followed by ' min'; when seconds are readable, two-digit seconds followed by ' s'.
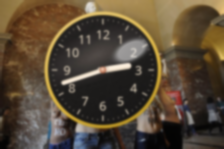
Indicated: 2 h 42 min
